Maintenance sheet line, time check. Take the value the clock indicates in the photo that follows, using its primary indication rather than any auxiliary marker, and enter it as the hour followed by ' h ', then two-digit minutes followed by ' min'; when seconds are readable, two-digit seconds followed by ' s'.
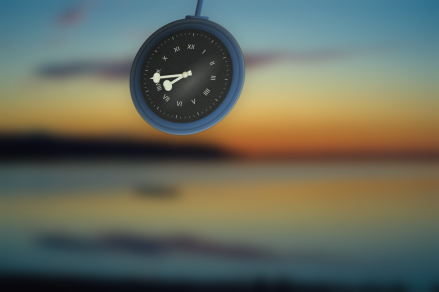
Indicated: 7 h 43 min
